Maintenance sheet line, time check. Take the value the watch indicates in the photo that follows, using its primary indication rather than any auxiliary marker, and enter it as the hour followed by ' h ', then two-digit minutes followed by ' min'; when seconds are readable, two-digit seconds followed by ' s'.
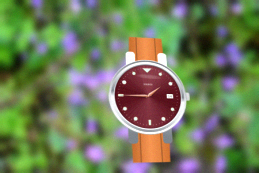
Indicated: 1 h 45 min
